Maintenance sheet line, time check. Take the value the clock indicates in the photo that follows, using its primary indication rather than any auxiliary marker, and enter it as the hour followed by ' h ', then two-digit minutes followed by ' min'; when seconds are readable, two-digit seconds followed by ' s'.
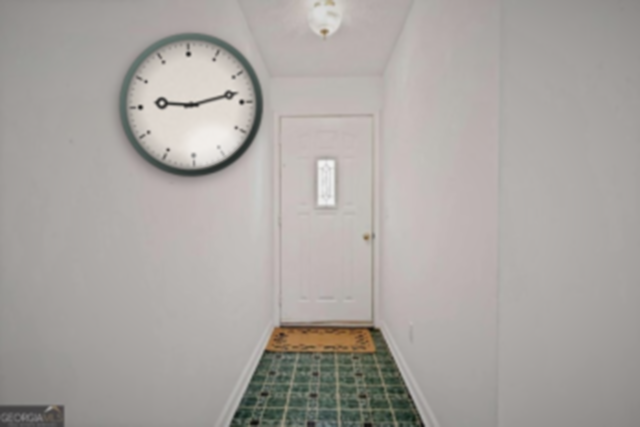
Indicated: 9 h 13 min
